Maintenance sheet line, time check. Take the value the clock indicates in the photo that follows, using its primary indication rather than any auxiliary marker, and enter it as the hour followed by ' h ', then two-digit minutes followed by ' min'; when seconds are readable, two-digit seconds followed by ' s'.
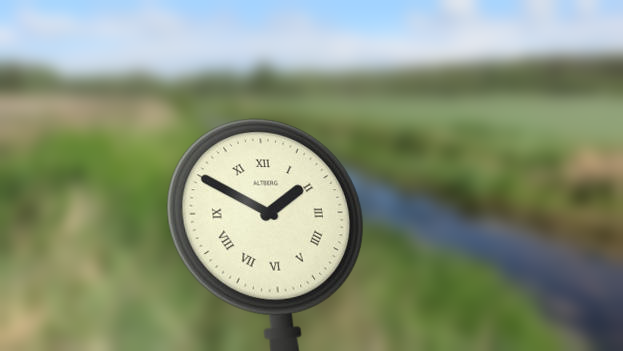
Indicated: 1 h 50 min
